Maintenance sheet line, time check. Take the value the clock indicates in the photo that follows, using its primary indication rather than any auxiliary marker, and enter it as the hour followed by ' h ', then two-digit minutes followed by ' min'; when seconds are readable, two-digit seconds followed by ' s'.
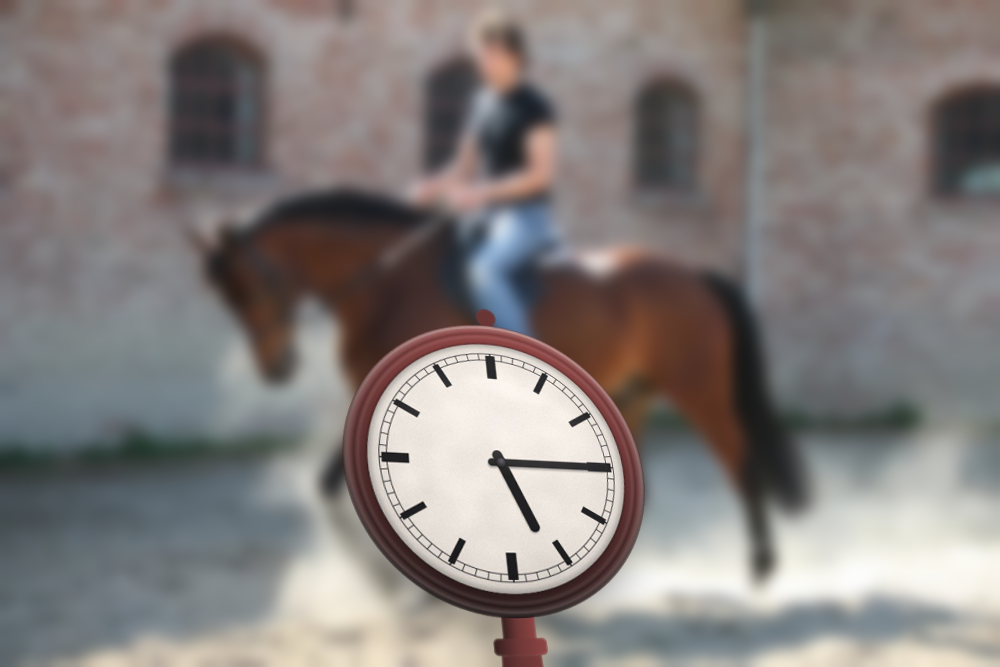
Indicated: 5 h 15 min
